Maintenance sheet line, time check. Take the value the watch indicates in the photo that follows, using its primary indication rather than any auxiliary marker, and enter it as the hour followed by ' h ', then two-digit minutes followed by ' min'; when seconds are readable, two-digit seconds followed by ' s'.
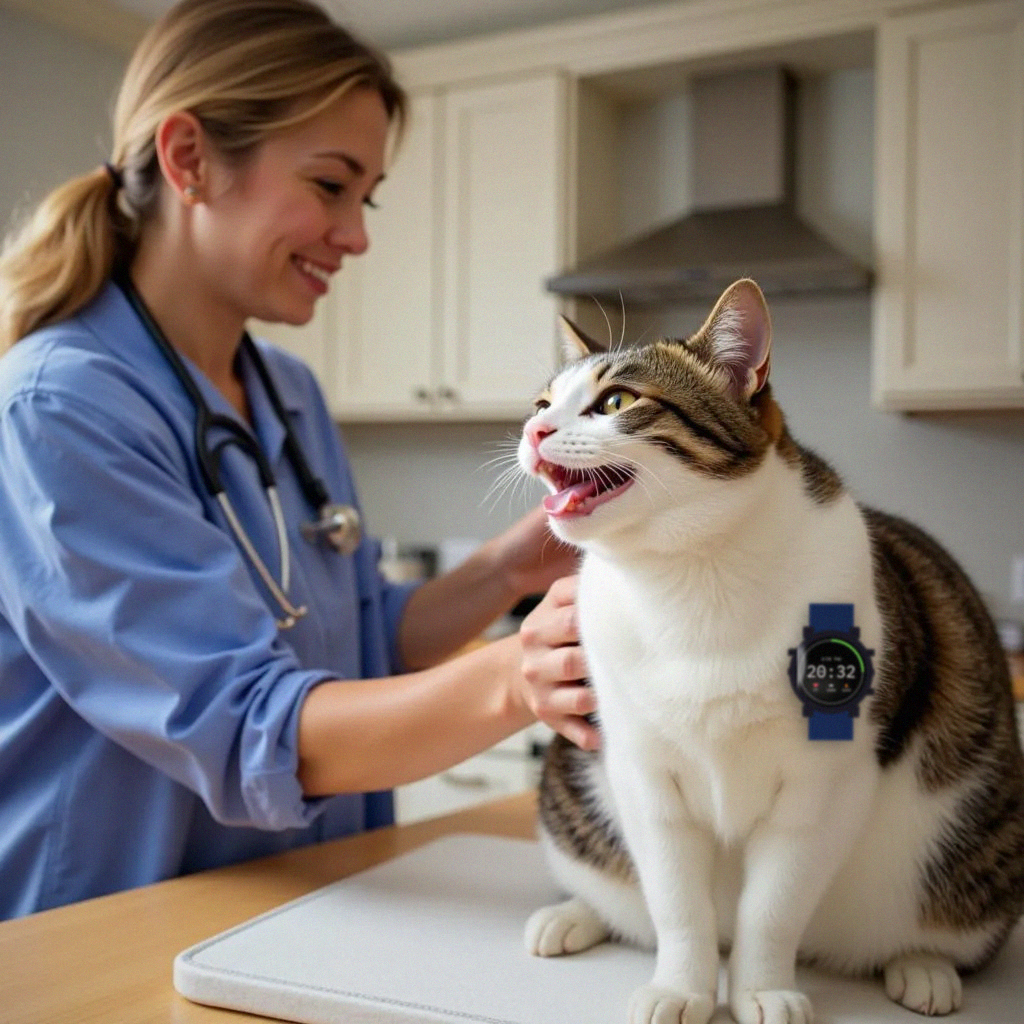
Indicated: 20 h 32 min
